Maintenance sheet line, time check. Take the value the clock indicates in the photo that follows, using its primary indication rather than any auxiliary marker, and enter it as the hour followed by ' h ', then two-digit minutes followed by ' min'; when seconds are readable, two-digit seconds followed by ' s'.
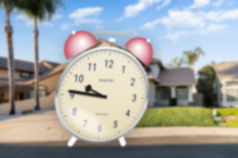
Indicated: 9 h 46 min
